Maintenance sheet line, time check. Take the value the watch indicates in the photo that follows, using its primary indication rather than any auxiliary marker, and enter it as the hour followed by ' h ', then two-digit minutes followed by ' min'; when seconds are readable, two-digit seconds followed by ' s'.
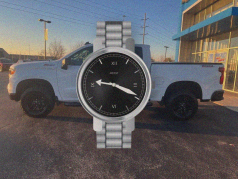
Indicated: 9 h 19 min
